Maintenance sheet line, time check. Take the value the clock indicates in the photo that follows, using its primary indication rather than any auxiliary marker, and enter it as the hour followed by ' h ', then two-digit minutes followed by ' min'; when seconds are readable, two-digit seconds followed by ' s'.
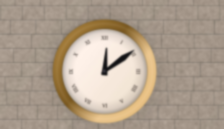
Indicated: 12 h 09 min
